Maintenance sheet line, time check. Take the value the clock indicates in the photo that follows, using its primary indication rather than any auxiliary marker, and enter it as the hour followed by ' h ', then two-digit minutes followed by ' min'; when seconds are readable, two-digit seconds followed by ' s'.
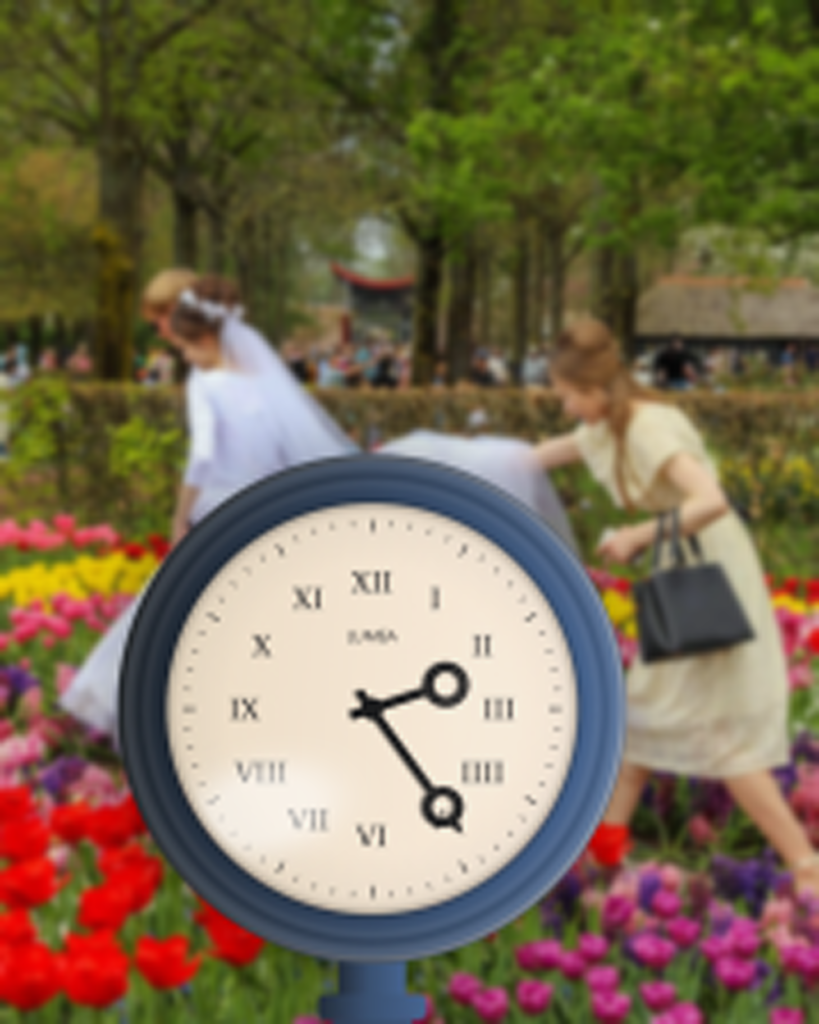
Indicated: 2 h 24 min
